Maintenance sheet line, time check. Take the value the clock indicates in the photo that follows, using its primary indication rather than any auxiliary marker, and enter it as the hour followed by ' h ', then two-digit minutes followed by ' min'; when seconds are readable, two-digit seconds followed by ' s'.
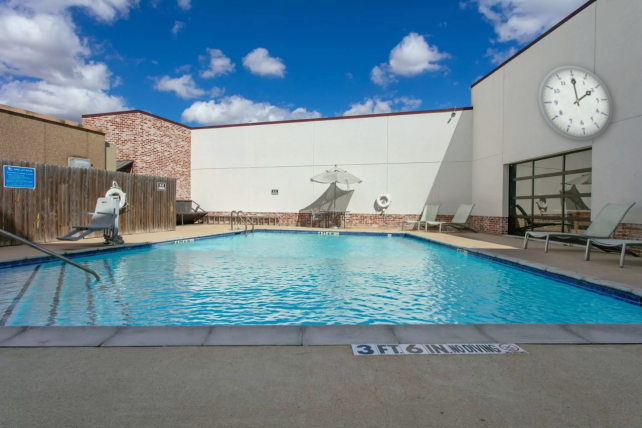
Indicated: 2 h 00 min
